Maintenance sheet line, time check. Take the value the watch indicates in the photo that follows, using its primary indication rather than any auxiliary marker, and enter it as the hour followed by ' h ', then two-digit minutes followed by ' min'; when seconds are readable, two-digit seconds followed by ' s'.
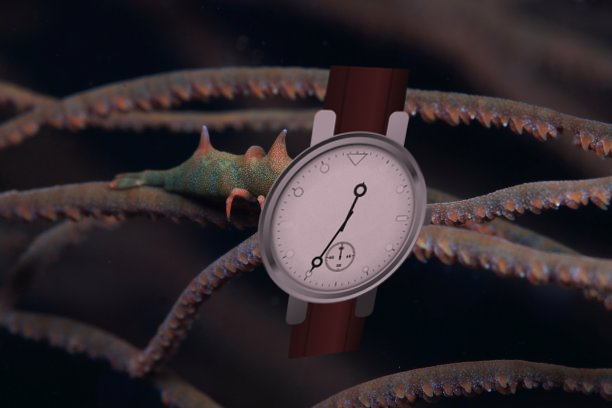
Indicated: 12 h 35 min
